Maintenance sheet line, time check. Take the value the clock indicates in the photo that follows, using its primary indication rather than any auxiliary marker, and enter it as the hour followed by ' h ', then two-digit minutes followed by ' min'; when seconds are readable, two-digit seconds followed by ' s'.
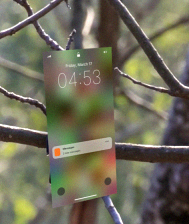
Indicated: 4 h 53 min
